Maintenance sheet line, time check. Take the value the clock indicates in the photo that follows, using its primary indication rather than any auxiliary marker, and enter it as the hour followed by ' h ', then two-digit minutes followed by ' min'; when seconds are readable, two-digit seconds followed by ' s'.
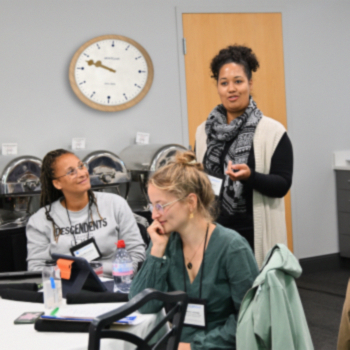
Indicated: 9 h 48 min
